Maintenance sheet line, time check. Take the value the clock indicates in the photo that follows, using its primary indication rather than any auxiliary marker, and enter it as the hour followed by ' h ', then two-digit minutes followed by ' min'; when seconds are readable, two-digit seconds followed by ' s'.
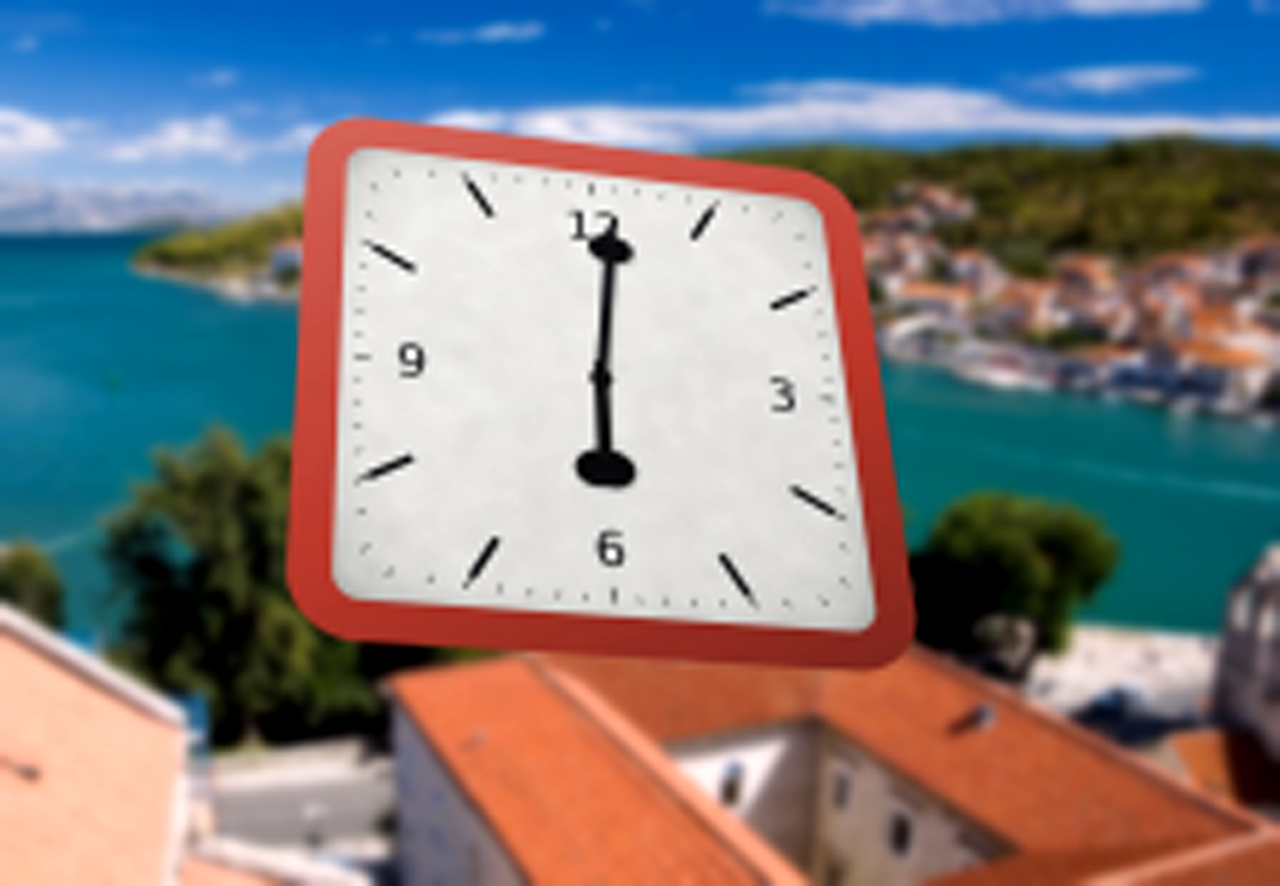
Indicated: 6 h 01 min
